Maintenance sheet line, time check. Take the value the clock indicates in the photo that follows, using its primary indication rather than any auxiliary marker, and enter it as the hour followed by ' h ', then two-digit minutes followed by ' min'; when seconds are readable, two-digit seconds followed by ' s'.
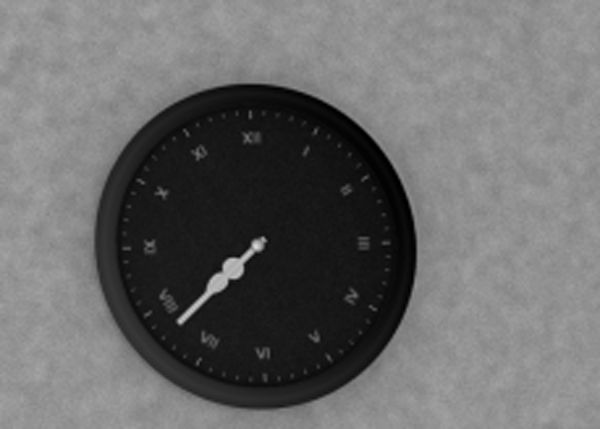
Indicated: 7 h 38 min
